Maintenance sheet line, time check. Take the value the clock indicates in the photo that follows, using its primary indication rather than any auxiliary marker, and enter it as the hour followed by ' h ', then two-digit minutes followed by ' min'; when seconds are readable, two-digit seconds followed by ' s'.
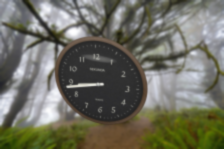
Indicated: 8 h 43 min
